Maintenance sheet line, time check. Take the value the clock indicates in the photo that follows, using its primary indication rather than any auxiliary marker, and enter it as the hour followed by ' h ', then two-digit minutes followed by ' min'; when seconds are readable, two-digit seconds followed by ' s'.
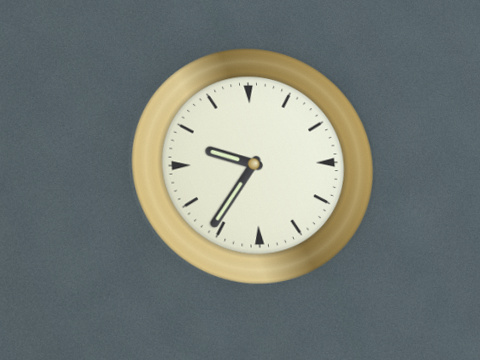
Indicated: 9 h 36 min
